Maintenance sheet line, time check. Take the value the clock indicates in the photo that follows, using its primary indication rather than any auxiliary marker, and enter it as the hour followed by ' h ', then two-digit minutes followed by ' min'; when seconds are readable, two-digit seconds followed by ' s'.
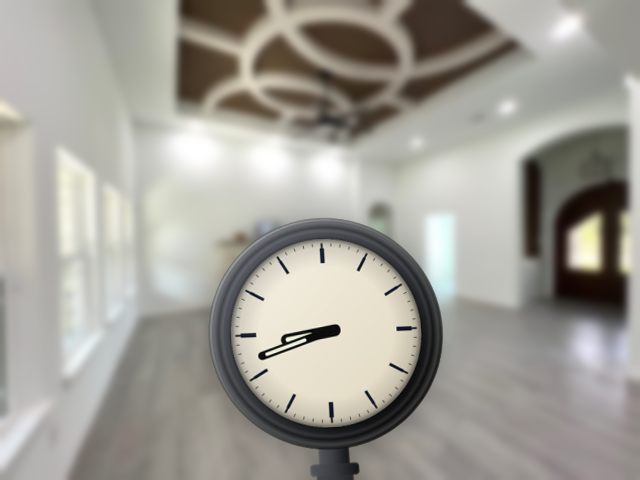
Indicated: 8 h 42 min
